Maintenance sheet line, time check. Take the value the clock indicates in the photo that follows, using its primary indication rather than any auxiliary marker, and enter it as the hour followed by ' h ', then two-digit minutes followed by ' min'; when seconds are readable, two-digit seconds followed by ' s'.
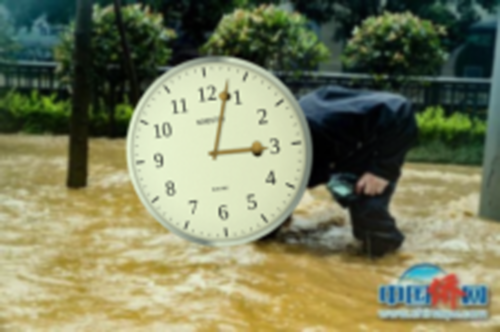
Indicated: 3 h 03 min
